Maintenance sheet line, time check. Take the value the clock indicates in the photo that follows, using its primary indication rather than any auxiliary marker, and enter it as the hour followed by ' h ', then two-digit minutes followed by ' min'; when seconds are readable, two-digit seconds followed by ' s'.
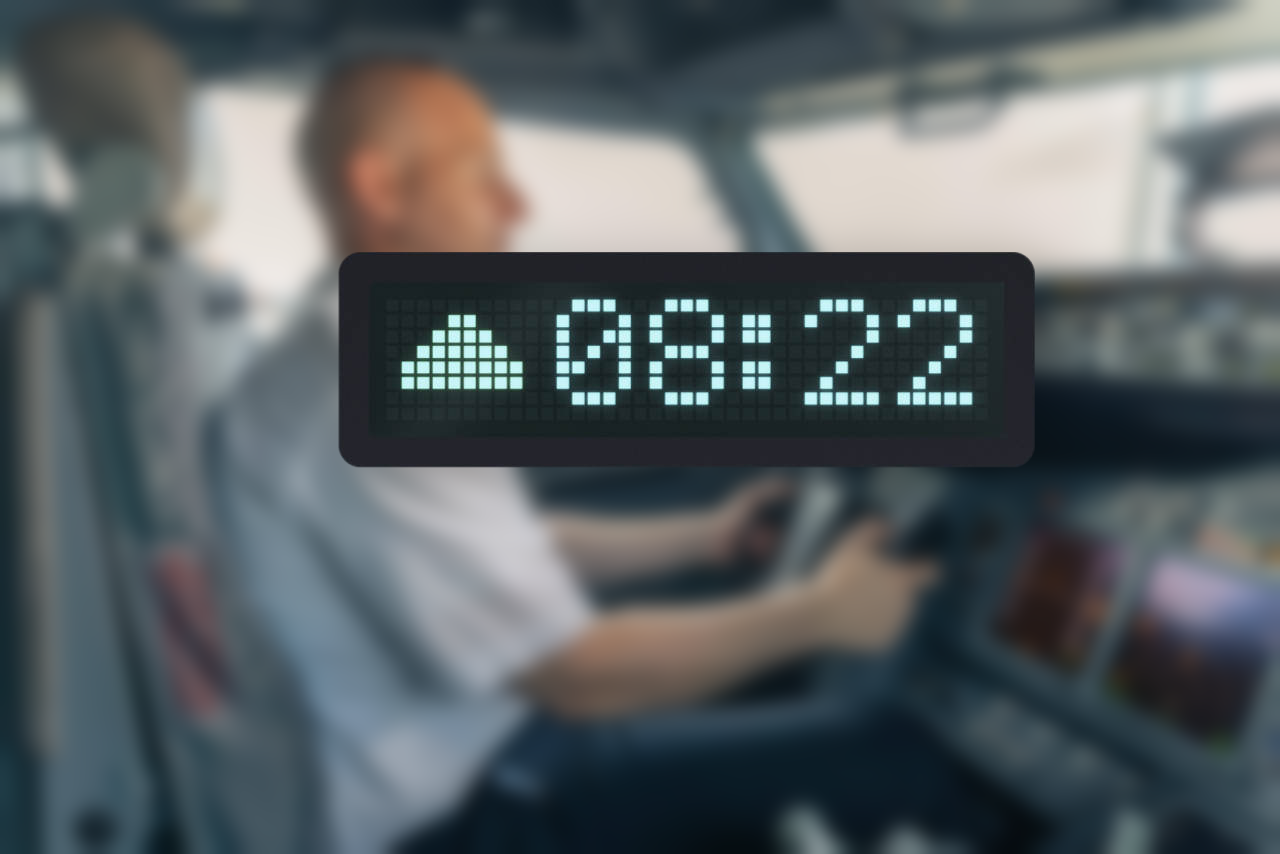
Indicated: 8 h 22 min
